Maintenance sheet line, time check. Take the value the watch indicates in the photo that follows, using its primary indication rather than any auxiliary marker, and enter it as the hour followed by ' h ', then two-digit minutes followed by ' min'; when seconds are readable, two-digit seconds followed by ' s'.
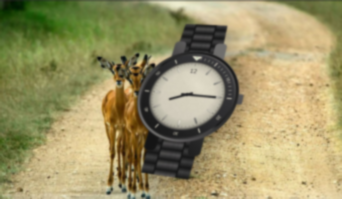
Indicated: 8 h 15 min
